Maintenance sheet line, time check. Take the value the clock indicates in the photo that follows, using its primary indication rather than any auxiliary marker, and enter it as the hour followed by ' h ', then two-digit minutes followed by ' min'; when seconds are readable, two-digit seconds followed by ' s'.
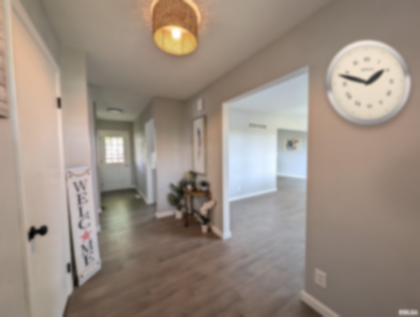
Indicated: 1 h 48 min
